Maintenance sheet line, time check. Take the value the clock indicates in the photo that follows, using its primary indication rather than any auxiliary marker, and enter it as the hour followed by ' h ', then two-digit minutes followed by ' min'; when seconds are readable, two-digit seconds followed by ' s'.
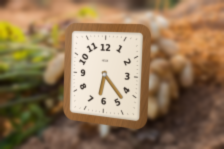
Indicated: 6 h 23 min
